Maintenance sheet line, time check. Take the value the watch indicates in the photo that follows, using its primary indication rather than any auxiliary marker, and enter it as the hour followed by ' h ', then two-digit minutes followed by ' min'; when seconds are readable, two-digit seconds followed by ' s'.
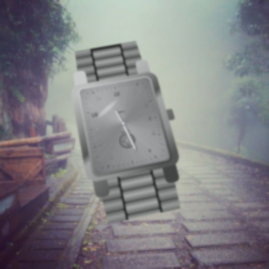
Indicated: 11 h 28 min
